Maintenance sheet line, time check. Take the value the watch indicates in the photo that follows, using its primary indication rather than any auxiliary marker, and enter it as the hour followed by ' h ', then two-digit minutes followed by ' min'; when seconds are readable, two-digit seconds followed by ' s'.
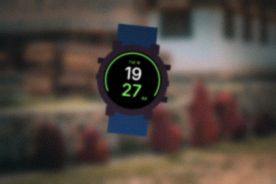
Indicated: 19 h 27 min
